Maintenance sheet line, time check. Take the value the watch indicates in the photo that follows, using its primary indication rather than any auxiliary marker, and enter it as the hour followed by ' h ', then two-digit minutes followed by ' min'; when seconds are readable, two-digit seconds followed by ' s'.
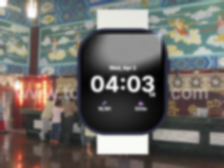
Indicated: 4 h 03 min
